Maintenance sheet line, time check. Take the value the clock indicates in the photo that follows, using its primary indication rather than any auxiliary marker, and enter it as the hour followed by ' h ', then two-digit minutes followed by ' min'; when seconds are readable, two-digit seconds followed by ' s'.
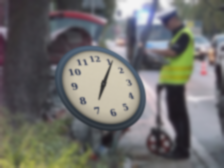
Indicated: 7 h 06 min
